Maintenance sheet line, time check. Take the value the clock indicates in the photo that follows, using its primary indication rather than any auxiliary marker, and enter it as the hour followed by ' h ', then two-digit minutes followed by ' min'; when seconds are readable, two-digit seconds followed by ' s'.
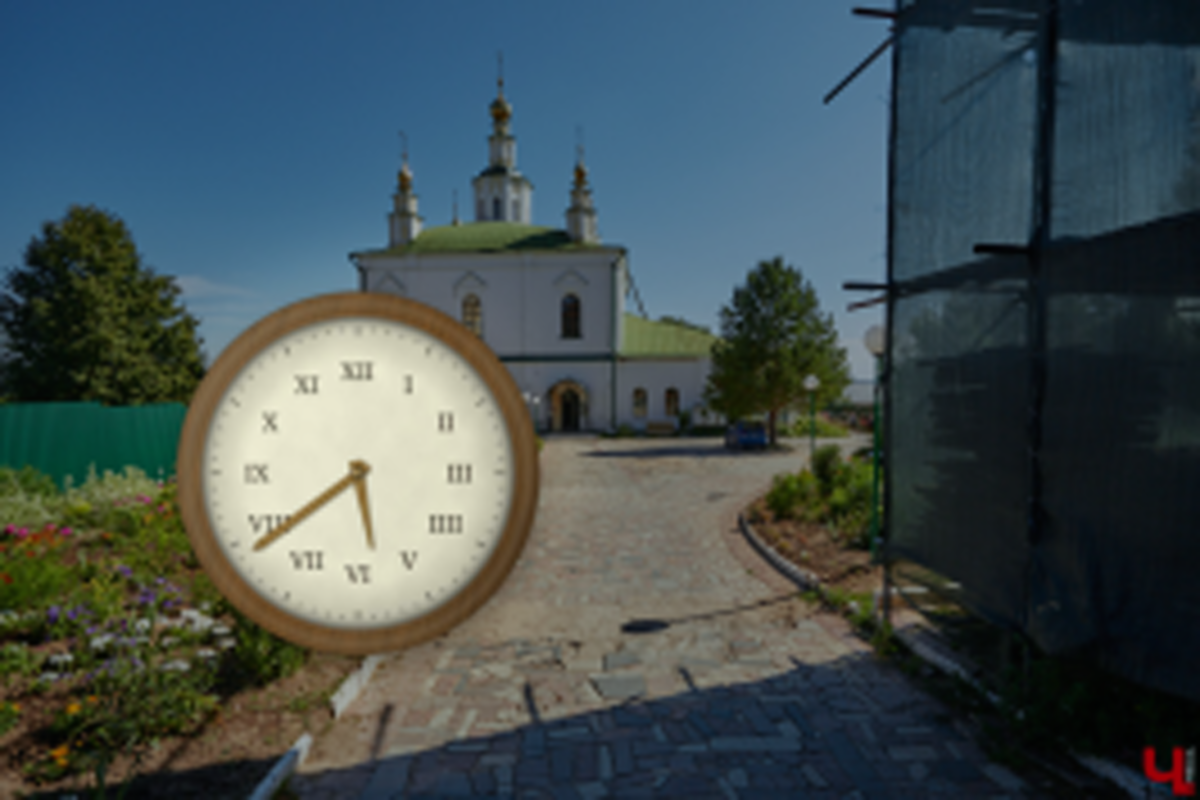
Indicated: 5 h 39 min
